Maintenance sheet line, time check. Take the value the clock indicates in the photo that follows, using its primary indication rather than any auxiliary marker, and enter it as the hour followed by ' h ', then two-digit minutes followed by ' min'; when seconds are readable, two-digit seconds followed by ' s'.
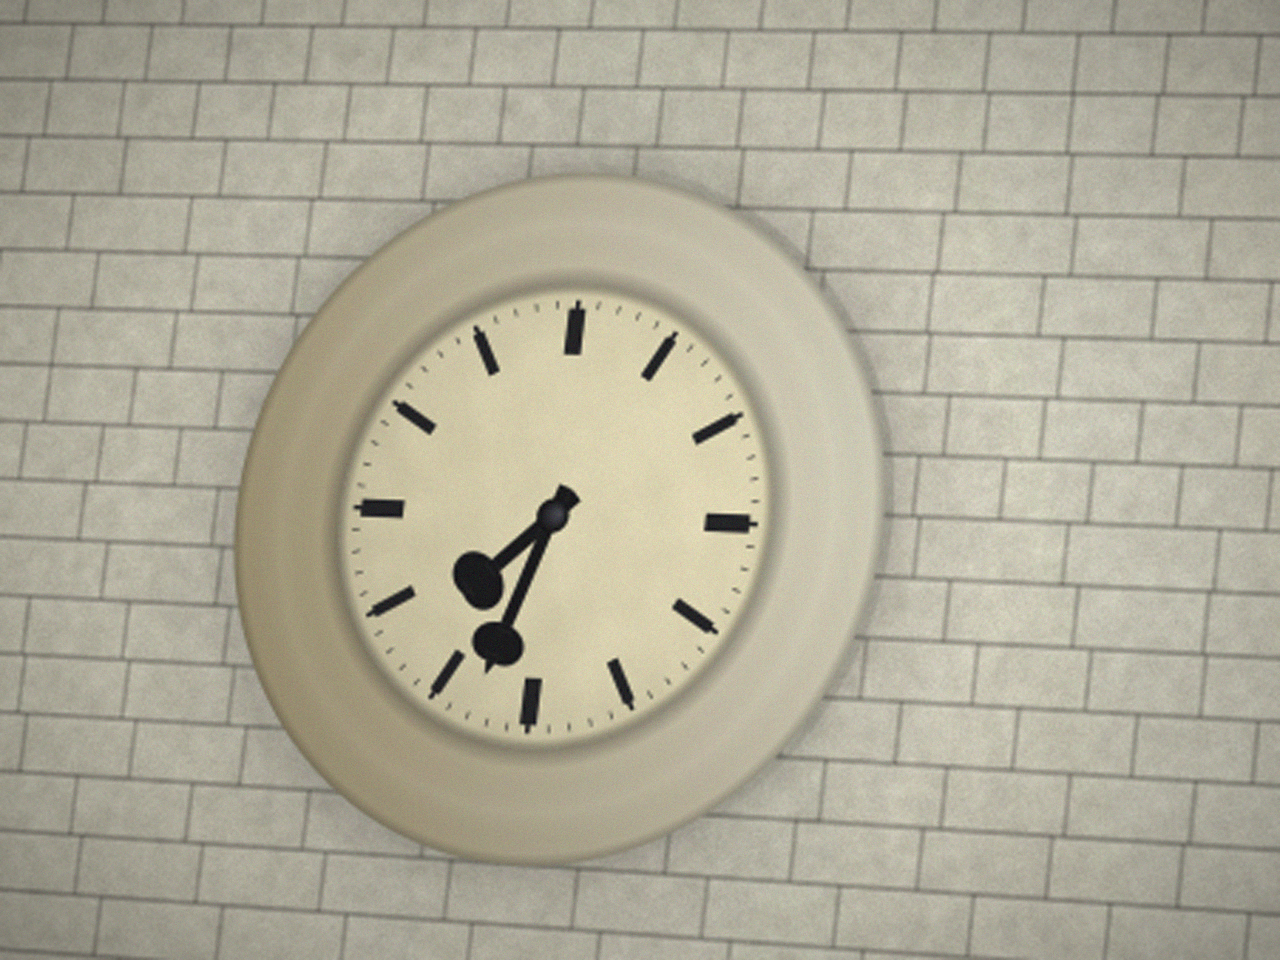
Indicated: 7 h 33 min
